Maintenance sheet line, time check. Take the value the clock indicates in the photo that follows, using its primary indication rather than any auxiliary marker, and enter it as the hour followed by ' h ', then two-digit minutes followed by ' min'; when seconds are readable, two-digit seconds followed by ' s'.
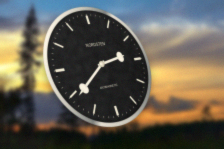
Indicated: 2 h 39 min
